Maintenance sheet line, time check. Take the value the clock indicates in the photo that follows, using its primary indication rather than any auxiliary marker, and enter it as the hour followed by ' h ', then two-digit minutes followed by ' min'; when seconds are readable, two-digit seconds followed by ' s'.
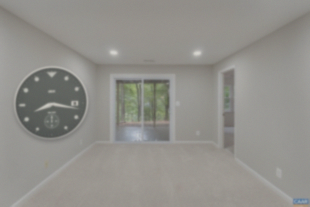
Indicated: 8 h 17 min
